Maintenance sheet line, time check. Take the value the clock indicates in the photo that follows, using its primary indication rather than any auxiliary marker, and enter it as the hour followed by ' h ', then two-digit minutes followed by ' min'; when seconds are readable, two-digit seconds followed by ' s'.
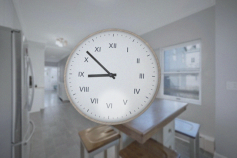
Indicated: 8 h 52 min
